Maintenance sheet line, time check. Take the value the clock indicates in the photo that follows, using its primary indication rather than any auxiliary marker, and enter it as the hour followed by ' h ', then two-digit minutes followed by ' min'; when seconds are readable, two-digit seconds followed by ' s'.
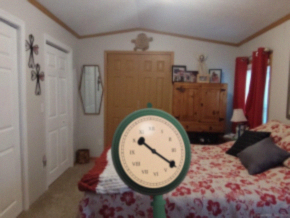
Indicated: 10 h 21 min
